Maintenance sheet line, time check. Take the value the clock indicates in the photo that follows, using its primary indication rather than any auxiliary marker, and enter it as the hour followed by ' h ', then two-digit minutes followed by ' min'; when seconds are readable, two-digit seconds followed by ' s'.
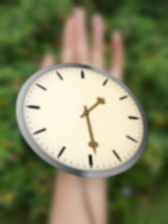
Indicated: 1 h 29 min
